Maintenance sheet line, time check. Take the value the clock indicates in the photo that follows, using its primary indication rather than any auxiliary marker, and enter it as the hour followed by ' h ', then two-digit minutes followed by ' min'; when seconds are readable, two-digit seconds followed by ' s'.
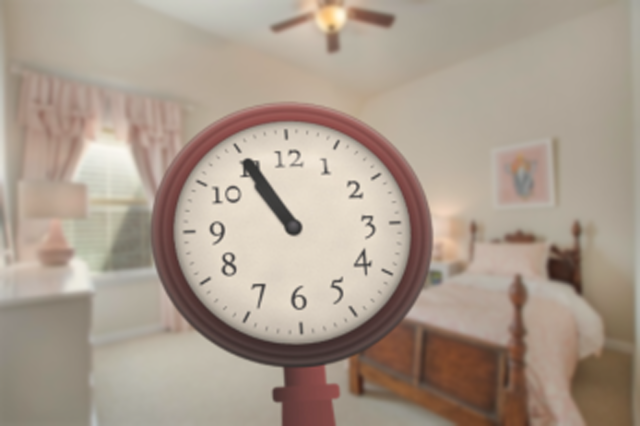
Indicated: 10 h 55 min
